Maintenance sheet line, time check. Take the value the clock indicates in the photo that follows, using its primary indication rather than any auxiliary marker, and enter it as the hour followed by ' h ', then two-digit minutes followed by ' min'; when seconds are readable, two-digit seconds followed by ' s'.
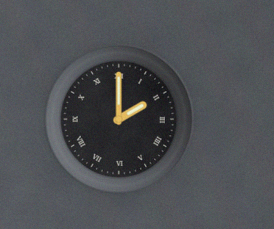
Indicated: 2 h 00 min
